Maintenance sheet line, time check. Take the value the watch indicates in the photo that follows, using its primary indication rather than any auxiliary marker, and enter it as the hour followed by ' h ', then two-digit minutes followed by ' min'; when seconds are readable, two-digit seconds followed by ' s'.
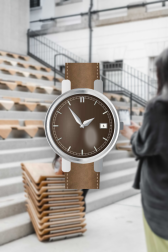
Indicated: 1 h 54 min
